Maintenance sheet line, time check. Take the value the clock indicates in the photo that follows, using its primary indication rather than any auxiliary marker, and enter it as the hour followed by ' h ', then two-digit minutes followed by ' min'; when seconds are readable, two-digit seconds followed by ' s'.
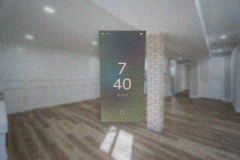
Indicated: 7 h 40 min
